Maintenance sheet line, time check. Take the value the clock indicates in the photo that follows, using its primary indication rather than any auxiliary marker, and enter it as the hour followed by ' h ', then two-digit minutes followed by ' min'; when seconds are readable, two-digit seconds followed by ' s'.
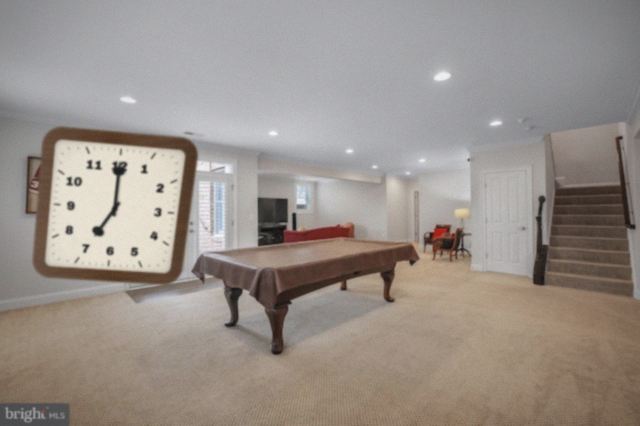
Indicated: 7 h 00 min
